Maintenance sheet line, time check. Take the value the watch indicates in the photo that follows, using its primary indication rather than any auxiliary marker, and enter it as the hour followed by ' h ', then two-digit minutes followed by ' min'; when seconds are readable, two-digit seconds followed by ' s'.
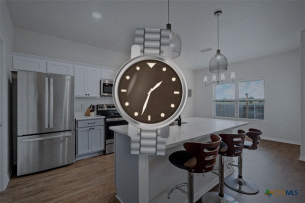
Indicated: 1 h 33 min
